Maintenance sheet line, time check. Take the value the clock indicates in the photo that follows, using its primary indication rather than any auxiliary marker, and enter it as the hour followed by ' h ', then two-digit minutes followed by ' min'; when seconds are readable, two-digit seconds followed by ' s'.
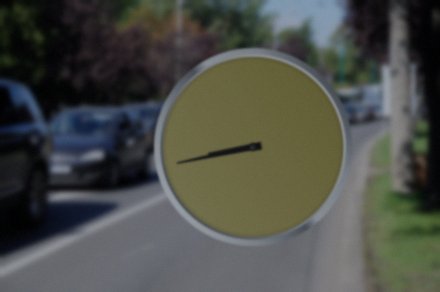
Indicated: 8 h 43 min
